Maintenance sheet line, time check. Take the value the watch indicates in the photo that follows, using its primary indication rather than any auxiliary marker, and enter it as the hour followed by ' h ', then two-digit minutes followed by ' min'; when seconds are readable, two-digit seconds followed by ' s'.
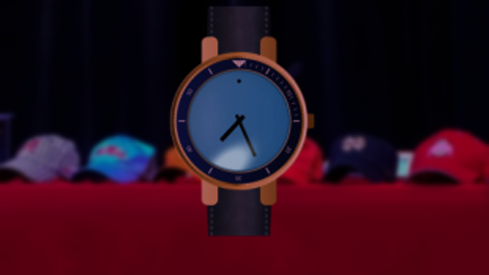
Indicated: 7 h 26 min
